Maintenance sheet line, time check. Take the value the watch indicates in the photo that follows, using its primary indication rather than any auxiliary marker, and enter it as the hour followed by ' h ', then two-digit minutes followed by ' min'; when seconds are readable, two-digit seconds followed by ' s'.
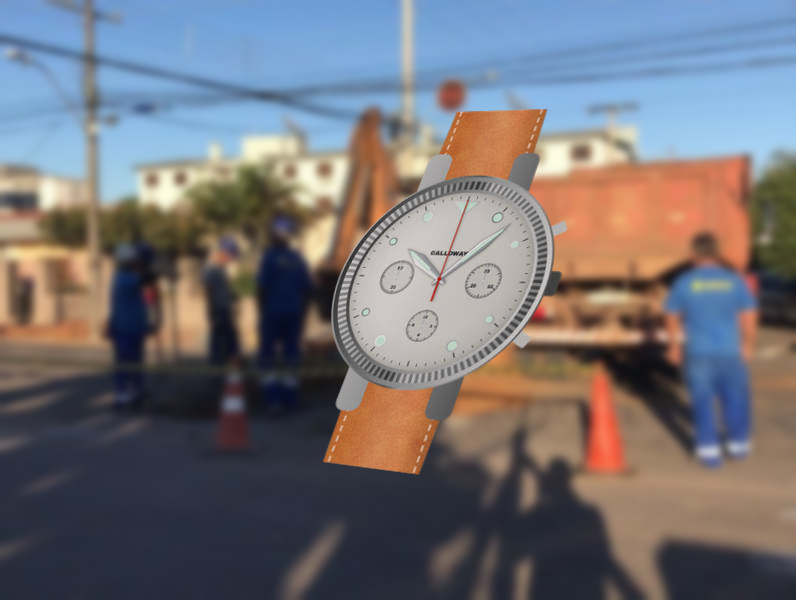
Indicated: 10 h 07 min
